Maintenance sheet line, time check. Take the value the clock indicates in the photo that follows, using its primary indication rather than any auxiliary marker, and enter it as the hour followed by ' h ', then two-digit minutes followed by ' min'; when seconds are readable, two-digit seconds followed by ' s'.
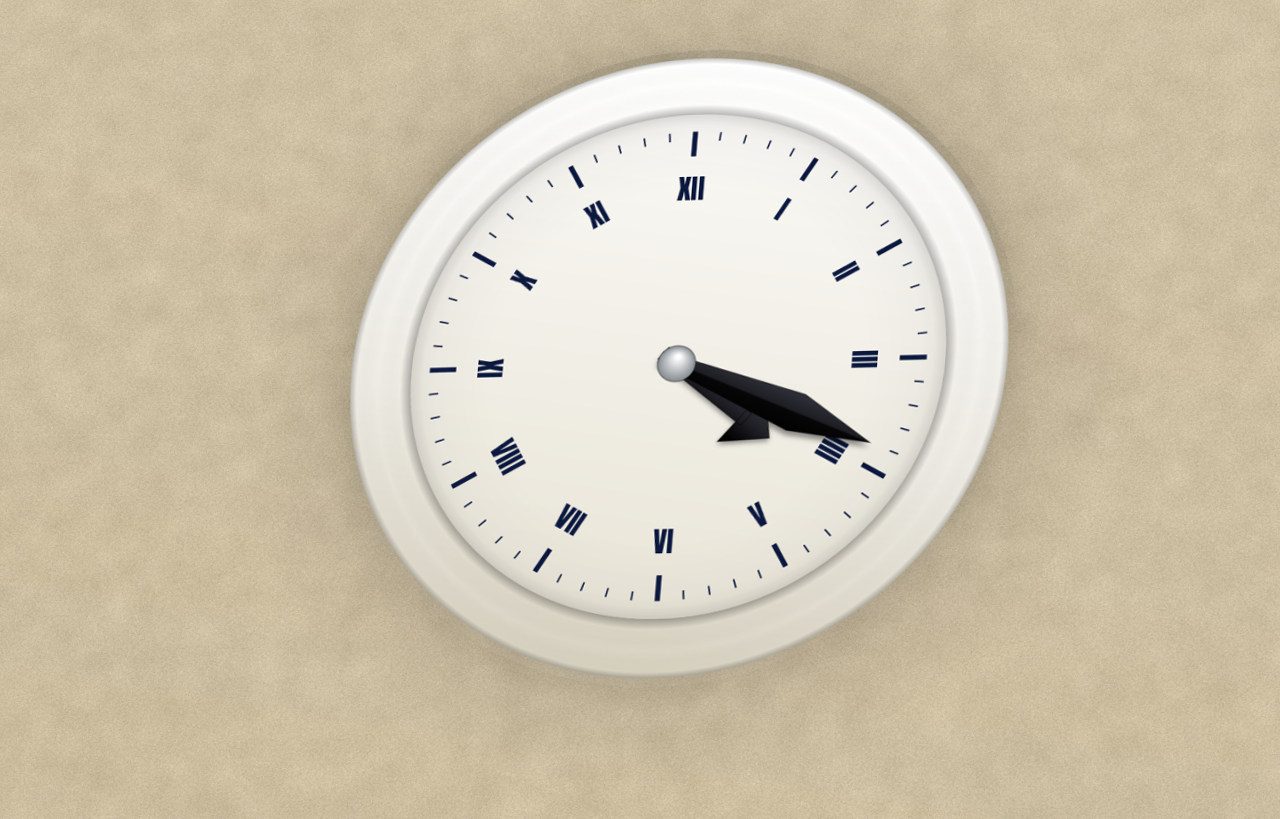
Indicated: 4 h 19 min
